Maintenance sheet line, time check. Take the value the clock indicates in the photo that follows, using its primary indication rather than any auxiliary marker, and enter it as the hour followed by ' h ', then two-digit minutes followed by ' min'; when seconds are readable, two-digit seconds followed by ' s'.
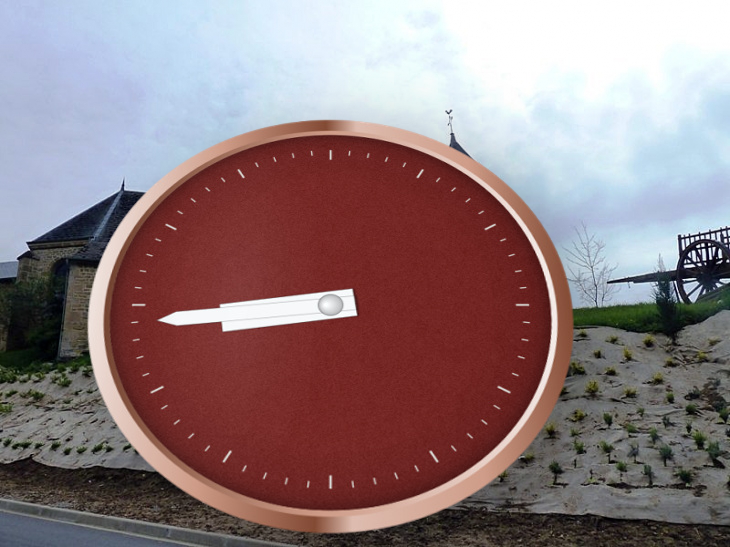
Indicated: 8 h 44 min
